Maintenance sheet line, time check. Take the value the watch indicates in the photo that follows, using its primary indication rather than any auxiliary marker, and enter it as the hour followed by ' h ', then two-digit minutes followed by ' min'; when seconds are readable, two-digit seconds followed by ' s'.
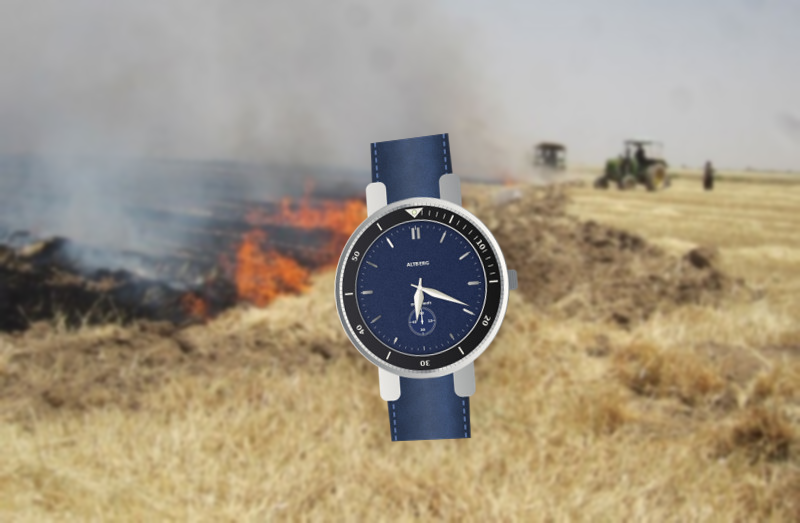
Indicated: 6 h 19 min
